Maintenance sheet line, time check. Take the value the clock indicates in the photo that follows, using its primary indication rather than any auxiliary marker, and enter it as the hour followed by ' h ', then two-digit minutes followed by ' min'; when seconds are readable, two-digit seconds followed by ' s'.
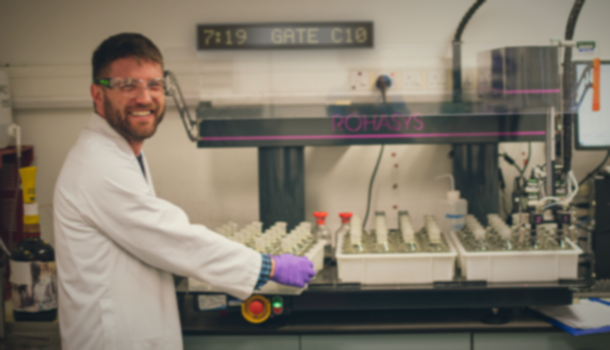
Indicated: 7 h 19 min
